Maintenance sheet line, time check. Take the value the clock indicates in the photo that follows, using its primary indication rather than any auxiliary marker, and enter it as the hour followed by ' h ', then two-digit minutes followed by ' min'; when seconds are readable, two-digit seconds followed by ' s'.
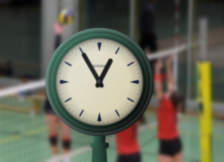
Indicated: 12 h 55 min
